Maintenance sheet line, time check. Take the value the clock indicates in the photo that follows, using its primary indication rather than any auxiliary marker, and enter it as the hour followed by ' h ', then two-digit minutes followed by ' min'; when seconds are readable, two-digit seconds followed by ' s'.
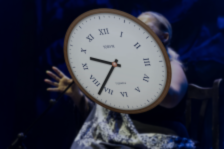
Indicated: 9 h 37 min
